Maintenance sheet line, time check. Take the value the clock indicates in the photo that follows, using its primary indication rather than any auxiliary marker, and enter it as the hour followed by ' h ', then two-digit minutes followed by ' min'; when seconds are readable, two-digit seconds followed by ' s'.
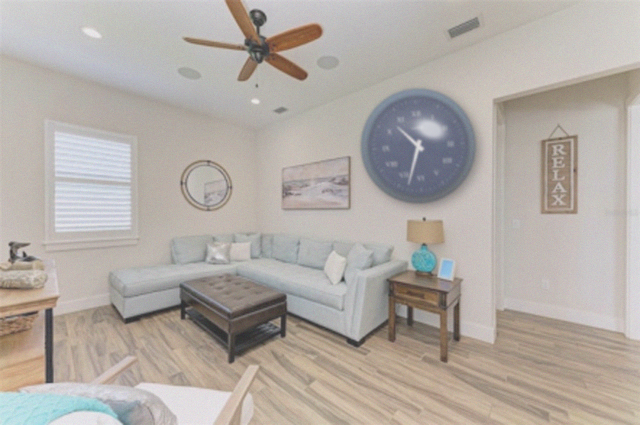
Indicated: 10 h 33 min
